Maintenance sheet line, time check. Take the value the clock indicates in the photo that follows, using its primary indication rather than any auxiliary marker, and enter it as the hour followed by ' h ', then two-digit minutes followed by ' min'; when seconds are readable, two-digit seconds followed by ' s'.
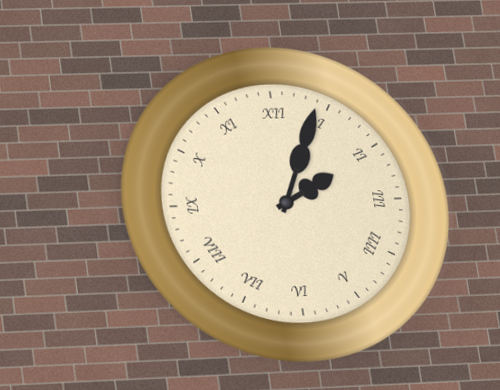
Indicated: 2 h 04 min
